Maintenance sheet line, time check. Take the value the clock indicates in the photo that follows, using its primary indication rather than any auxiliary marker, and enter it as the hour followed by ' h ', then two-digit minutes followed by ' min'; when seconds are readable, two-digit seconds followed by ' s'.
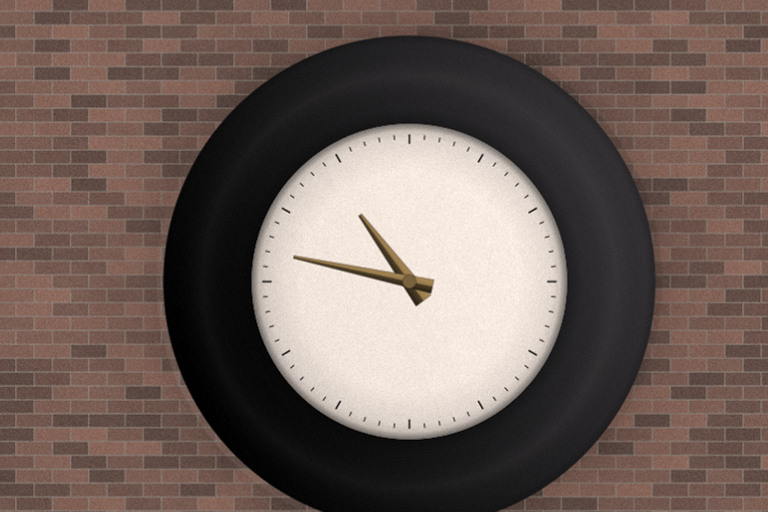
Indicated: 10 h 47 min
